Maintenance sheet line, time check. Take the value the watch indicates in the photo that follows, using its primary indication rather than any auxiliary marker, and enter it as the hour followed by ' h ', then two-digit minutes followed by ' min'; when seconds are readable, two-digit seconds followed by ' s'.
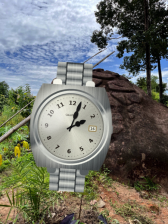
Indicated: 2 h 03 min
